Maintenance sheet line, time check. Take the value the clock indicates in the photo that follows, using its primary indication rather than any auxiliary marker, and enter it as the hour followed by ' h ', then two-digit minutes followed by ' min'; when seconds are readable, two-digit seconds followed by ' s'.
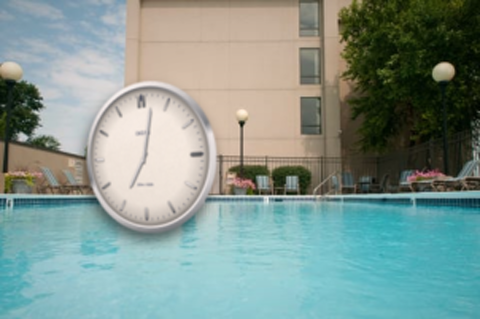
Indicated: 7 h 02 min
